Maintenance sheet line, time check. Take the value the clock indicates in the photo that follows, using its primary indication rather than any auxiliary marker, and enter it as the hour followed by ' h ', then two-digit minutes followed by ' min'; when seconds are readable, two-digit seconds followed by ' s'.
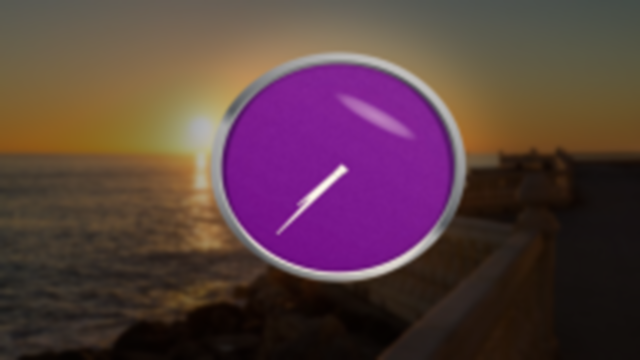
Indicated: 7 h 37 min
